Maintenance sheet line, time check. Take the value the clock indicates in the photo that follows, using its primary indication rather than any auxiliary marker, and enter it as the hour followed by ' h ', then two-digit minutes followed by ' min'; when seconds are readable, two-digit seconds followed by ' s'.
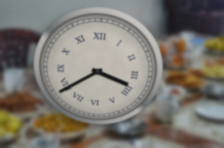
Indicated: 3 h 39 min
